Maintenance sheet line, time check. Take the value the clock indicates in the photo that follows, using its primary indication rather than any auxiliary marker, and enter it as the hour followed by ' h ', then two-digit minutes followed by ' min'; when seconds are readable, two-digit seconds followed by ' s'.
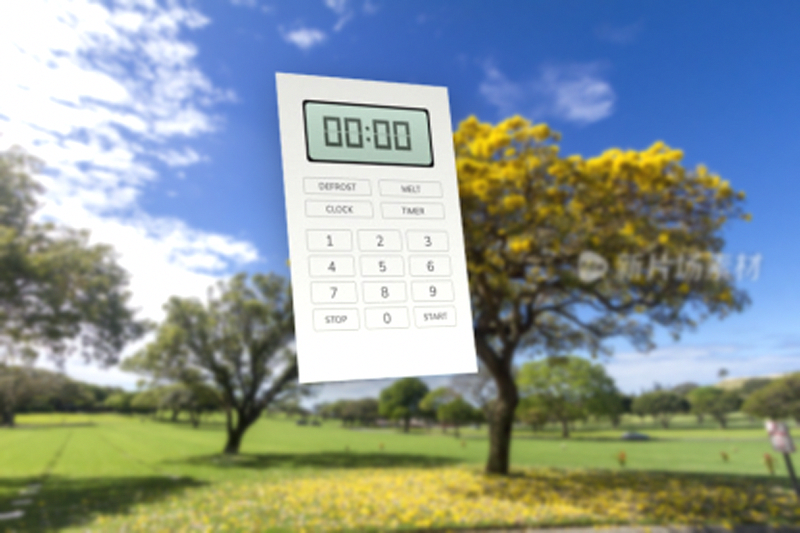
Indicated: 0 h 00 min
